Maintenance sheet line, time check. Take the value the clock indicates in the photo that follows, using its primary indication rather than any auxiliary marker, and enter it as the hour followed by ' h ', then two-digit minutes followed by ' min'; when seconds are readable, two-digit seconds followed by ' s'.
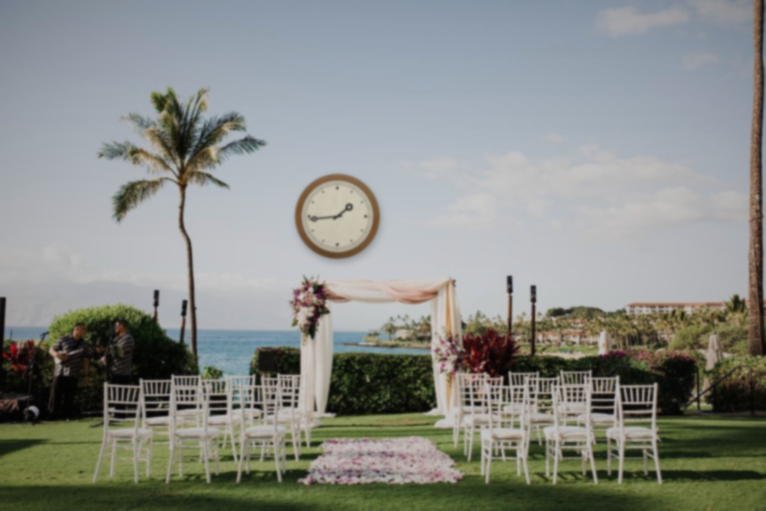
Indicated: 1 h 44 min
